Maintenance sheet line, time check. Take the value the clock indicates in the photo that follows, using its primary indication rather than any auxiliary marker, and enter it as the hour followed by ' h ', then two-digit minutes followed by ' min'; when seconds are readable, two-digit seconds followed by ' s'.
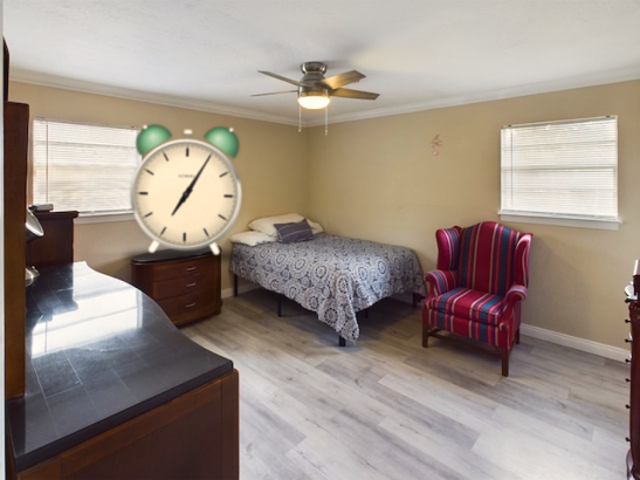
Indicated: 7 h 05 min
